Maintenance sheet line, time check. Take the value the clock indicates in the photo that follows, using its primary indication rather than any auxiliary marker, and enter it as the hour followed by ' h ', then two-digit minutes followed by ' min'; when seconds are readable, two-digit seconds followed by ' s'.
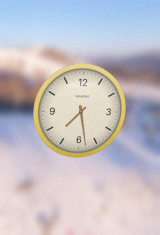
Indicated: 7 h 28 min
